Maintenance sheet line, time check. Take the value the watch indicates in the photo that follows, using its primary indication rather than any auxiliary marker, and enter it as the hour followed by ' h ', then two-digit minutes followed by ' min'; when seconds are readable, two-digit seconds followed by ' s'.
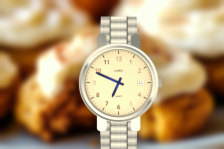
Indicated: 6 h 49 min
